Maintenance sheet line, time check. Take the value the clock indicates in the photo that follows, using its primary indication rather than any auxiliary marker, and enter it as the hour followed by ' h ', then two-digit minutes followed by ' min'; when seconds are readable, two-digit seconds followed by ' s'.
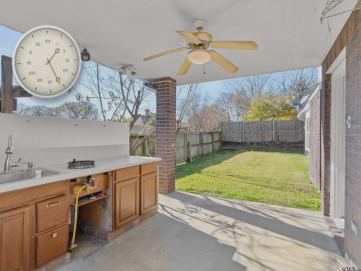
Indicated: 1 h 26 min
